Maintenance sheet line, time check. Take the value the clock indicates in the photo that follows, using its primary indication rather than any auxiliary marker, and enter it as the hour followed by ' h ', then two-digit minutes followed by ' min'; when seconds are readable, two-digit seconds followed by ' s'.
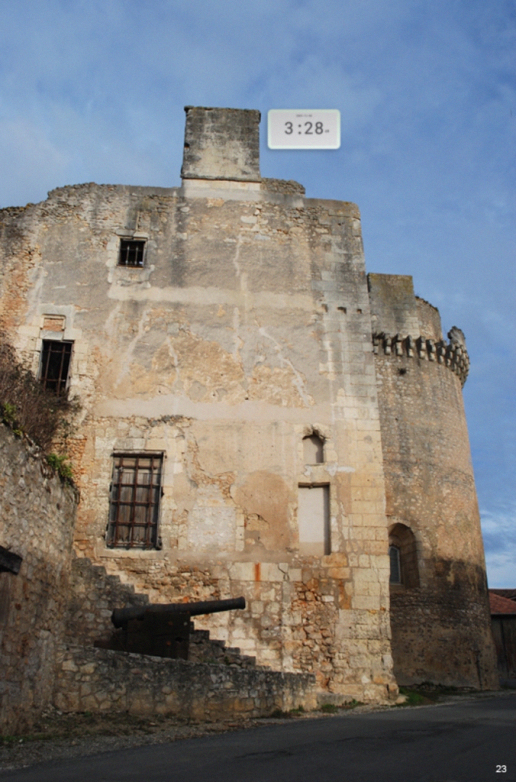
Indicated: 3 h 28 min
